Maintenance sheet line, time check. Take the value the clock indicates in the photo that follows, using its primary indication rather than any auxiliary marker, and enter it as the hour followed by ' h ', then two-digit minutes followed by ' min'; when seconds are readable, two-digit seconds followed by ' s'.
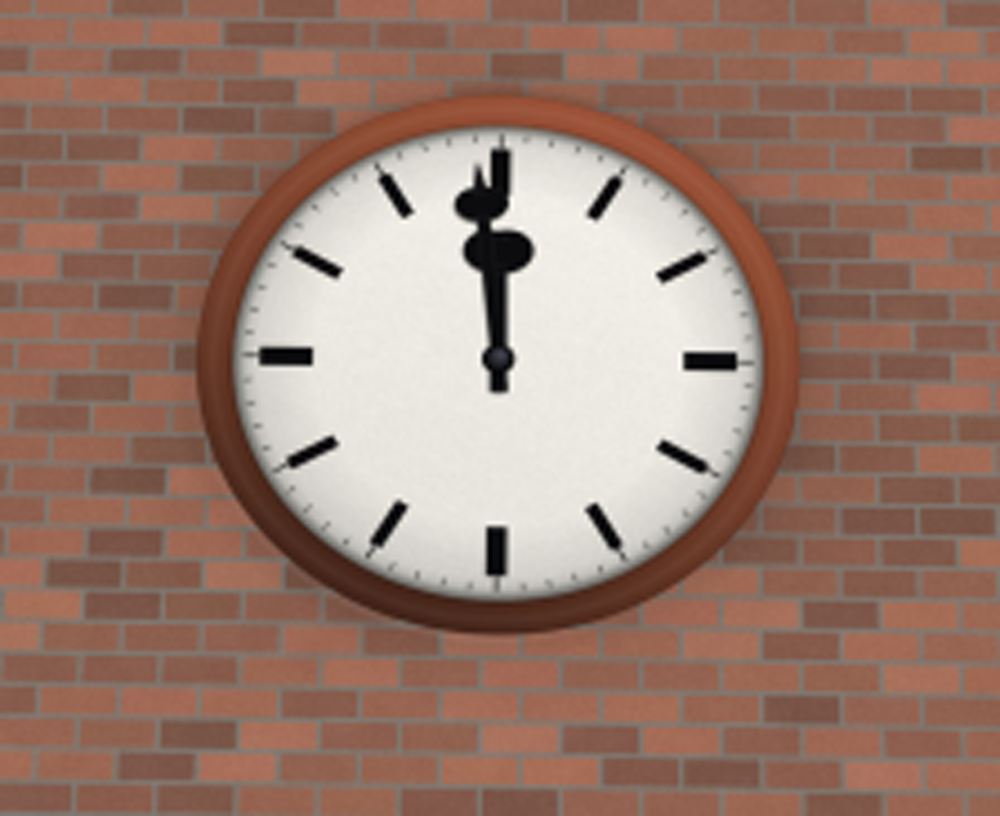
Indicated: 11 h 59 min
